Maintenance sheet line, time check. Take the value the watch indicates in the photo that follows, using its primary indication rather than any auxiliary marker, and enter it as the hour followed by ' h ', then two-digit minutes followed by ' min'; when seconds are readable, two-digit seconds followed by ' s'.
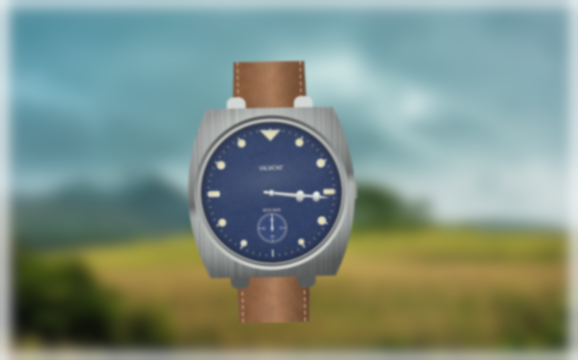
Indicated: 3 h 16 min
